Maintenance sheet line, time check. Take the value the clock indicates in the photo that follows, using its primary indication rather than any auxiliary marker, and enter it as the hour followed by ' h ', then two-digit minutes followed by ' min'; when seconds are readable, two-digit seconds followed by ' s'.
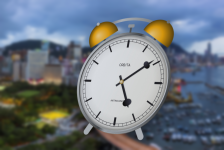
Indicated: 5 h 09 min
